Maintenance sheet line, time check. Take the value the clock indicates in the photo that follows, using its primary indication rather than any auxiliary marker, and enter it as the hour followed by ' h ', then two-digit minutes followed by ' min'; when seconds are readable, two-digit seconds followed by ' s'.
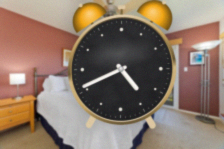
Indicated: 4 h 41 min
